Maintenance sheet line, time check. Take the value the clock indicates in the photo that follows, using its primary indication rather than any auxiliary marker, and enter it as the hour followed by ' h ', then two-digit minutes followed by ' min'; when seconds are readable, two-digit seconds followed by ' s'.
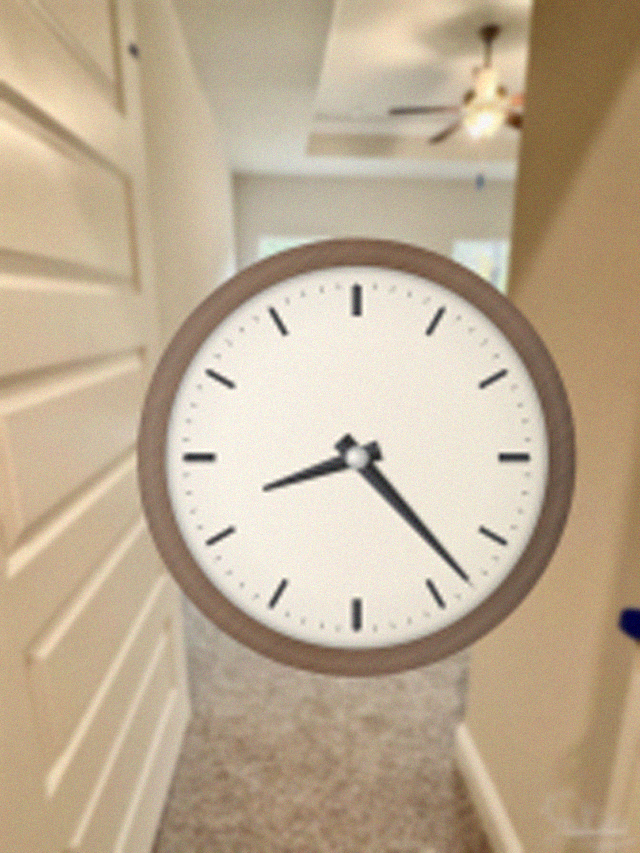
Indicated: 8 h 23 min
